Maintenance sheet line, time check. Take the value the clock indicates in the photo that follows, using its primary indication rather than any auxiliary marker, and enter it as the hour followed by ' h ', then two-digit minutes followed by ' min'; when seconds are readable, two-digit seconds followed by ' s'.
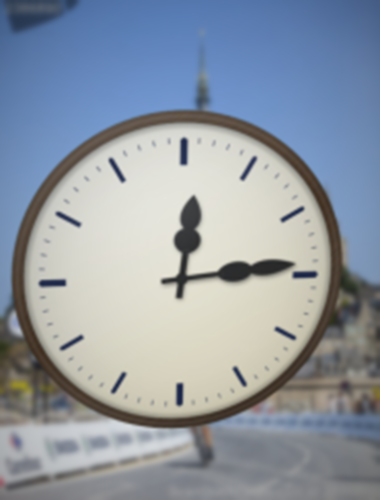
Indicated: 12 h 14 min
